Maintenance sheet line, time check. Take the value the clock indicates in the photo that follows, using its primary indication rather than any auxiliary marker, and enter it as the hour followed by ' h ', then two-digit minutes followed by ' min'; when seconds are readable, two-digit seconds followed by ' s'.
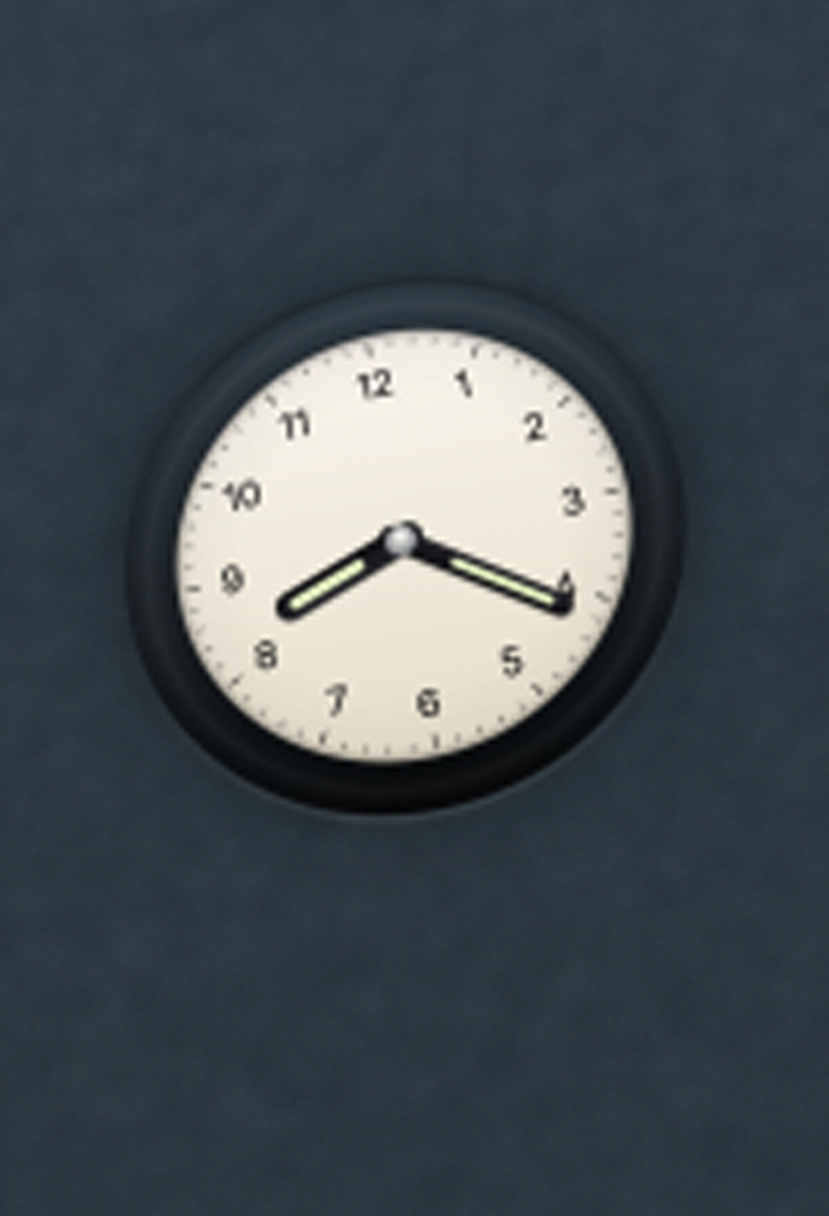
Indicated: 8 h 21 min
